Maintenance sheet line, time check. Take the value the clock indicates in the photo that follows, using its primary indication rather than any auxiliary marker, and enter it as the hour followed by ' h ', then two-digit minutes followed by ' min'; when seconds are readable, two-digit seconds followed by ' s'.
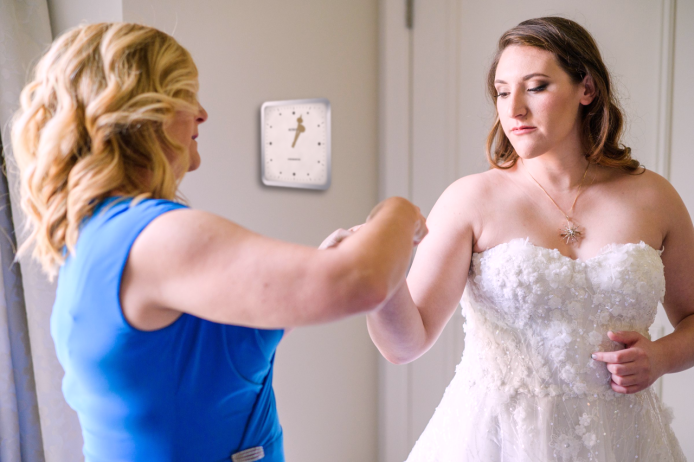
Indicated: 1 h 03 min
